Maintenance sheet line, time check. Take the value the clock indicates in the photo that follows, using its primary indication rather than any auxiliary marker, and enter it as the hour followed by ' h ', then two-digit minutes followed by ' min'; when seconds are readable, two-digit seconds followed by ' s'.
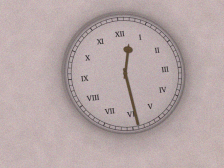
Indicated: 12 h 29 min
